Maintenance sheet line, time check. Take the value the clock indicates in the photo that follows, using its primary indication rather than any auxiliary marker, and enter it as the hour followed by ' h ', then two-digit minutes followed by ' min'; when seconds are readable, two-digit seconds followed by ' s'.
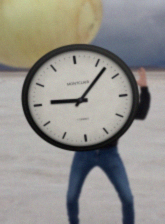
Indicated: 9 h 07 min
